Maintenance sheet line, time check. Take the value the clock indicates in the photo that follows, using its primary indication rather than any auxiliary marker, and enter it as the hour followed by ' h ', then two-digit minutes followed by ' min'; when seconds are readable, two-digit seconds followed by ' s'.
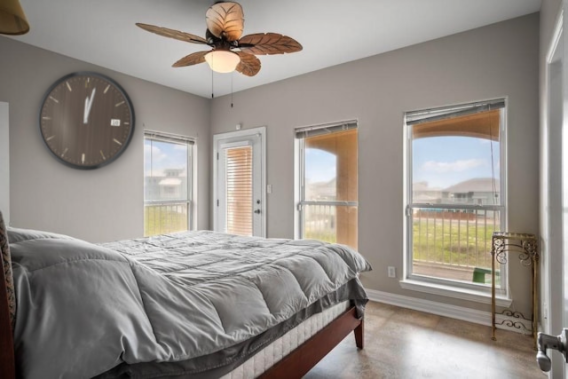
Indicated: 12 h 02 min
